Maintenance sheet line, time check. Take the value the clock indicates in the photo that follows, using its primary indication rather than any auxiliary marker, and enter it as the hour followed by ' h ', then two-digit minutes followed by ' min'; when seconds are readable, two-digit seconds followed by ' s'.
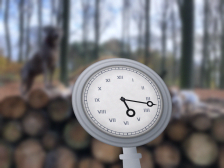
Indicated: 5 h 17 min
